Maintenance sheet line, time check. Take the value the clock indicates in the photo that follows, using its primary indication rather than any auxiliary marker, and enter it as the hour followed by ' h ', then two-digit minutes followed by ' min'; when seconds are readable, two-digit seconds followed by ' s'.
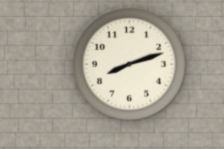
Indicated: 8 h 12 min
